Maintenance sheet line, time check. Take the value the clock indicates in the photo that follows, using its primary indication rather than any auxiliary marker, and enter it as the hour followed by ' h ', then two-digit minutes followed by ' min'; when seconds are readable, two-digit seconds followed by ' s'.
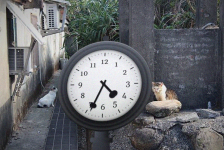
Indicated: 4 h 34 min
